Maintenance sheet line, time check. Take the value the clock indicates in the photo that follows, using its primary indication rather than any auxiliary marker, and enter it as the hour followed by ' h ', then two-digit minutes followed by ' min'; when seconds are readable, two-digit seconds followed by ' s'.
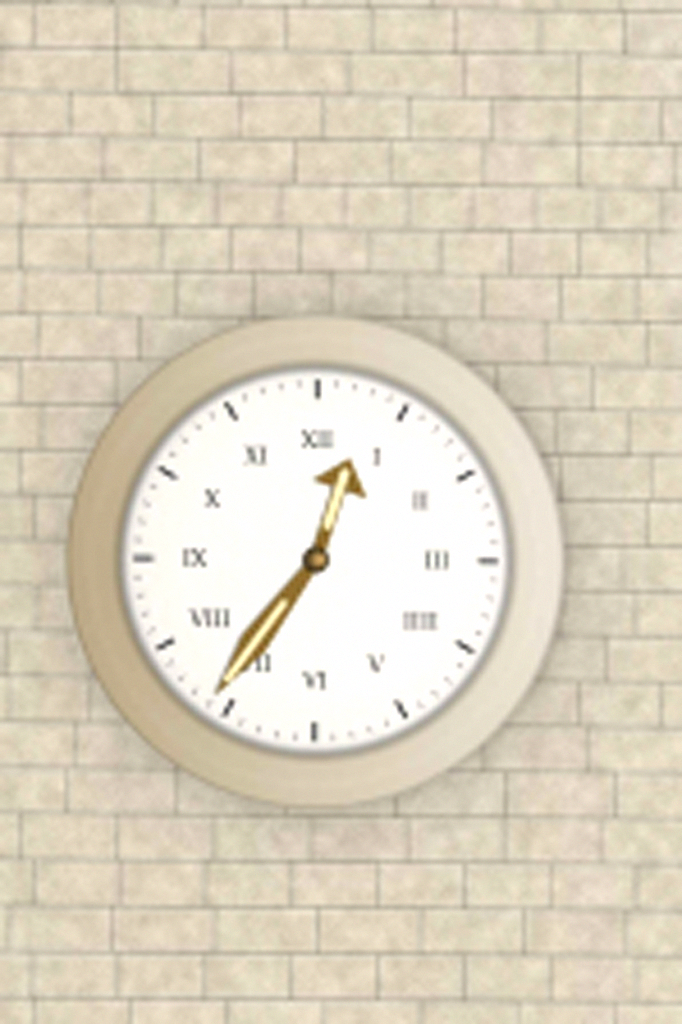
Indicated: 12 h 36 min
